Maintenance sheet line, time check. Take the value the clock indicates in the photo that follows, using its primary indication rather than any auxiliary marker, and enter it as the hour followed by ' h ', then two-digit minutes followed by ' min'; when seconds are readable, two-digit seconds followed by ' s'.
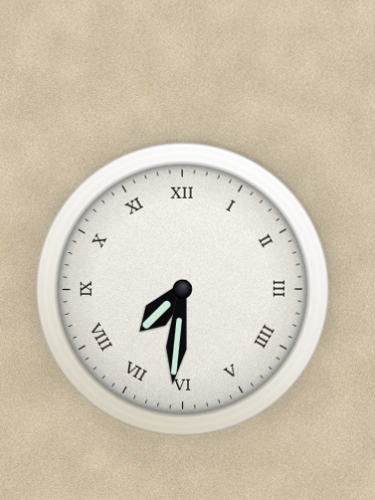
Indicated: 7 h 31 min
